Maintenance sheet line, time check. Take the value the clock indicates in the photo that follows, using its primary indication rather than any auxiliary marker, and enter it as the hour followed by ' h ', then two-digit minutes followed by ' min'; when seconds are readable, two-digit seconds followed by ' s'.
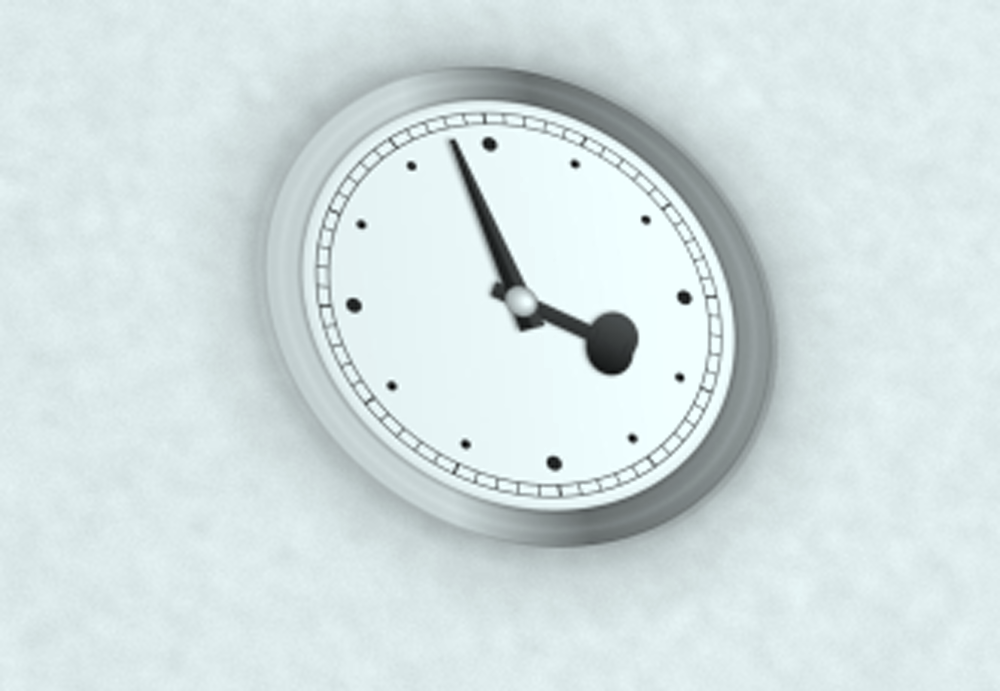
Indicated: 3 h 58 min
